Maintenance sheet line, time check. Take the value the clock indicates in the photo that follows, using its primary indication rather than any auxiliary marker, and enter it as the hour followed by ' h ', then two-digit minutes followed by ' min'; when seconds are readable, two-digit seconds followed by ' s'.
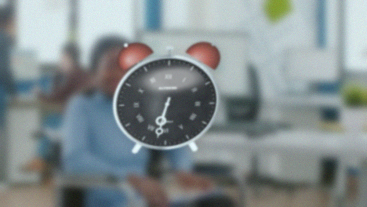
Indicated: 6 h 32 min
